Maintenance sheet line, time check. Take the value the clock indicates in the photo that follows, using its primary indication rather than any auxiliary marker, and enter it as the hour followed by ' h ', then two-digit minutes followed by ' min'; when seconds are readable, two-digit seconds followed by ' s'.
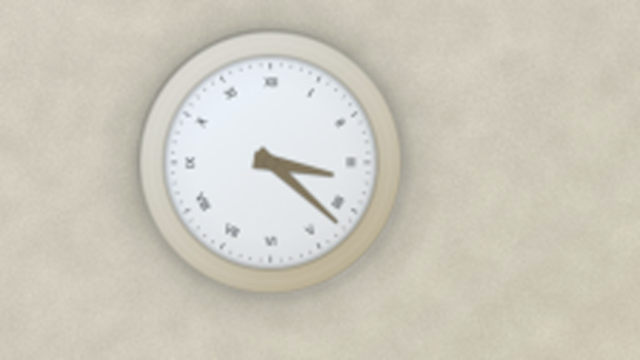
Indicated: 3 h 22 min
